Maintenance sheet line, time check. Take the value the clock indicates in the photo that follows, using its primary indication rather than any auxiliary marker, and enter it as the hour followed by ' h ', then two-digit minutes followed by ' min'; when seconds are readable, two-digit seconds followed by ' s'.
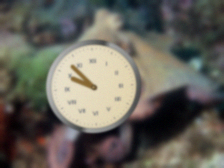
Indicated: 9 h 53 min
